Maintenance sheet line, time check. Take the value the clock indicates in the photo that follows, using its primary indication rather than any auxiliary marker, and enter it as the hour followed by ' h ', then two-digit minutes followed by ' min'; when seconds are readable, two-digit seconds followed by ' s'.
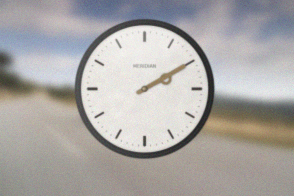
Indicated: 2 h 10 min
